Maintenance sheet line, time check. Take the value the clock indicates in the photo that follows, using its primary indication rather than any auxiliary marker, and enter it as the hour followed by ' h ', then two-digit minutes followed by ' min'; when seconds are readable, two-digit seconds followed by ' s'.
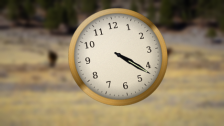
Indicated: 4 h 22 min
